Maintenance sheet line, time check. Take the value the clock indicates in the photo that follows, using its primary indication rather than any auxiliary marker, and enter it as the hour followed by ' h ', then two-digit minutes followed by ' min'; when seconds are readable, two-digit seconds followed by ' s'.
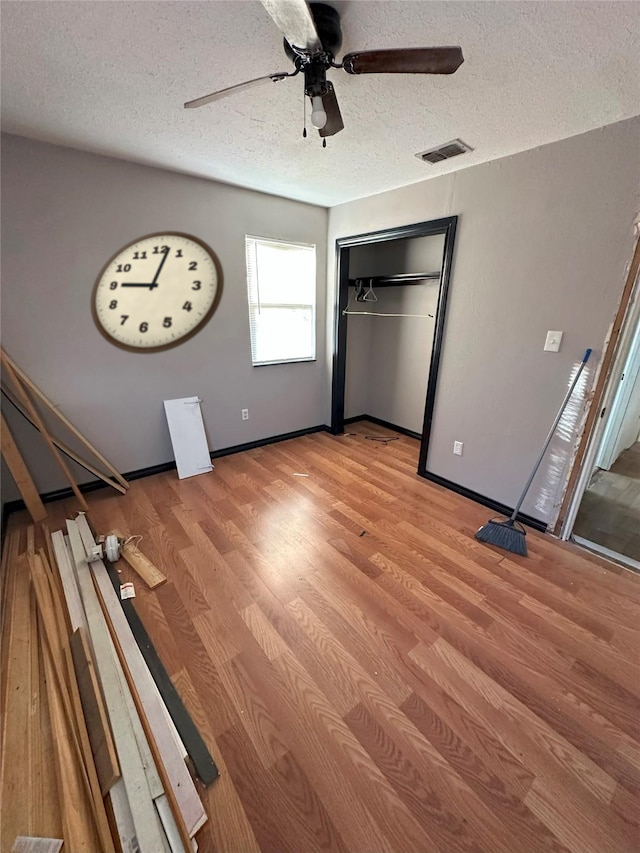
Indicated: 9 h 02 min
